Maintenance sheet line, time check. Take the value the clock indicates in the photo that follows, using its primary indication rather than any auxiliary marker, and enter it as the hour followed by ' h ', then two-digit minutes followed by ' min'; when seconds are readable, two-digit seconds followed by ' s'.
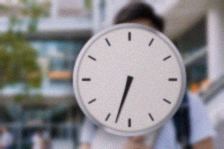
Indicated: 6 h 33 min
